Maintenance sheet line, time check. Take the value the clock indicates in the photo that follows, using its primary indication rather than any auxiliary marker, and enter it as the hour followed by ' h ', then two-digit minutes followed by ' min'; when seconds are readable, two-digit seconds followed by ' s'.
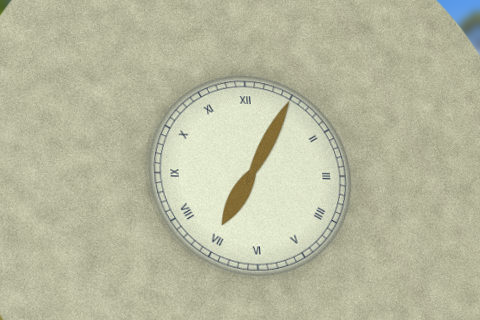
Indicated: 7 h 05 min
